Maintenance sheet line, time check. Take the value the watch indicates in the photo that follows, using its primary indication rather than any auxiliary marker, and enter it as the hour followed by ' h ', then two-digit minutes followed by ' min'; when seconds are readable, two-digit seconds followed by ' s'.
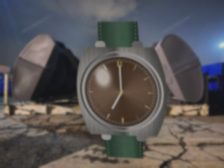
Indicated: 7 h 00 min
